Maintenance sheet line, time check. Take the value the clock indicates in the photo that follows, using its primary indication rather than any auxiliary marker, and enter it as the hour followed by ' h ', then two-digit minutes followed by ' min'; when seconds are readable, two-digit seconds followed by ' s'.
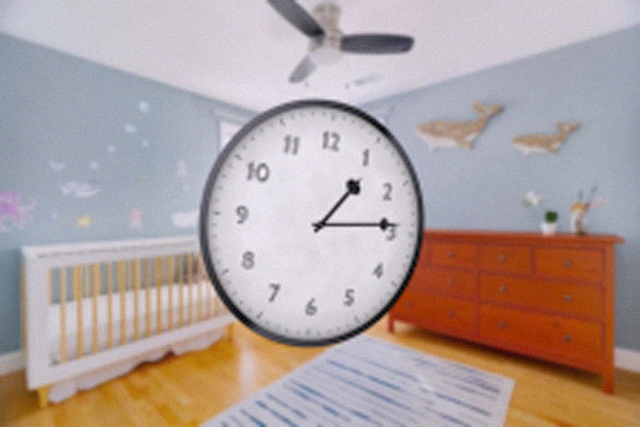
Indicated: 1 h 14 min
